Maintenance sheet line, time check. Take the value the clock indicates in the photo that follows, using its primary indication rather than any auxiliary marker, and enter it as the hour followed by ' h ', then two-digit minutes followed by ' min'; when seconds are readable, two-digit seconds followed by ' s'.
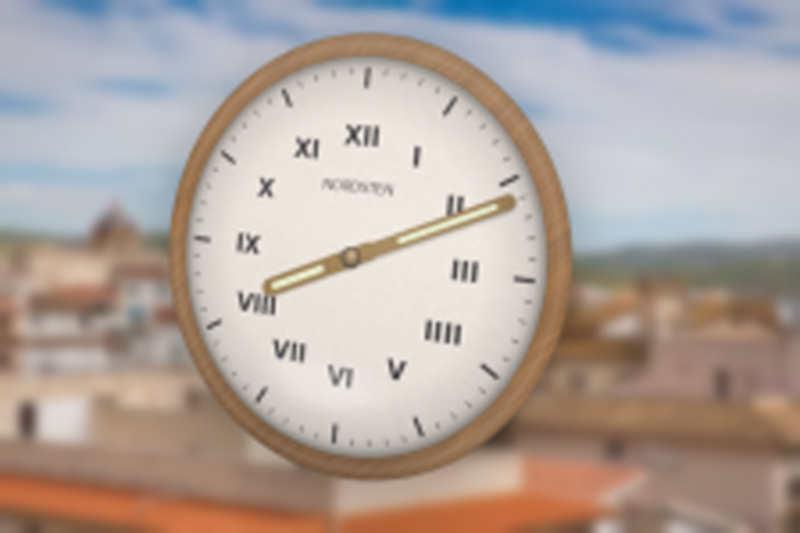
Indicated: 8 h 11 min
